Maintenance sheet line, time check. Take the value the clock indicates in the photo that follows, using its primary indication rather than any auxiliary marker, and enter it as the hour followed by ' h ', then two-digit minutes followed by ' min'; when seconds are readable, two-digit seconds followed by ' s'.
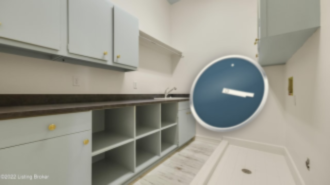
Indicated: 3 h 16 min
